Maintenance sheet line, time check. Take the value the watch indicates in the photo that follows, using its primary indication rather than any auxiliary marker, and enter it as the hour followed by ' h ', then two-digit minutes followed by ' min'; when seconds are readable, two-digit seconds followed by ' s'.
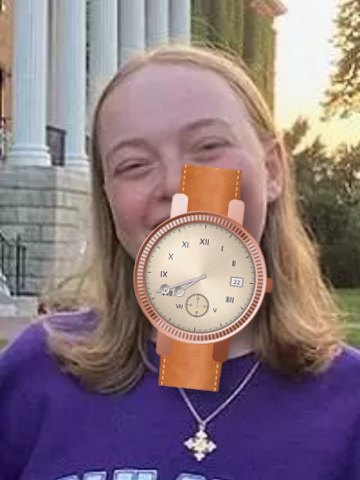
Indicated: 7 h 41 min
